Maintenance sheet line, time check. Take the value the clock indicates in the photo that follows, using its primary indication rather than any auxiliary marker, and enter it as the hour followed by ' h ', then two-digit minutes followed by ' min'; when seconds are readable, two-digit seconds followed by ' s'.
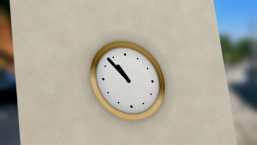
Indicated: 10 h 53 min
